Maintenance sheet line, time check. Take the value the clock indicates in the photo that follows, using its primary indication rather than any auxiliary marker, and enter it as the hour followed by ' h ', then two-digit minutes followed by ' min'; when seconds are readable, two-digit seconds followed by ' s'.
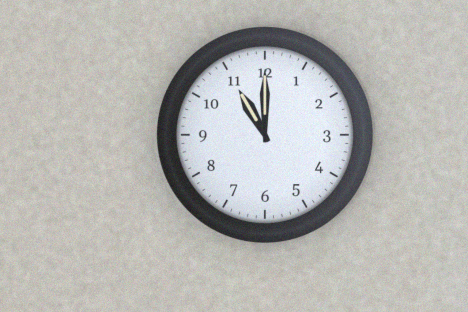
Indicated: 11 h 00 min
